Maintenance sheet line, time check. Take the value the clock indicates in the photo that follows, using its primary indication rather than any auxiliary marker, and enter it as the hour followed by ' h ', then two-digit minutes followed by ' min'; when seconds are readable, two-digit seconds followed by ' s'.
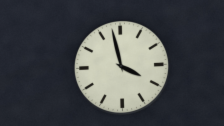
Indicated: 3 h 58 min
